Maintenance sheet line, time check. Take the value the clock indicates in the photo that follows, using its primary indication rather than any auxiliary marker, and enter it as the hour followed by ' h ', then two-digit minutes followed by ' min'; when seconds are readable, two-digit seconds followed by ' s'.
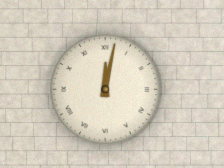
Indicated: 12 h 02 min
